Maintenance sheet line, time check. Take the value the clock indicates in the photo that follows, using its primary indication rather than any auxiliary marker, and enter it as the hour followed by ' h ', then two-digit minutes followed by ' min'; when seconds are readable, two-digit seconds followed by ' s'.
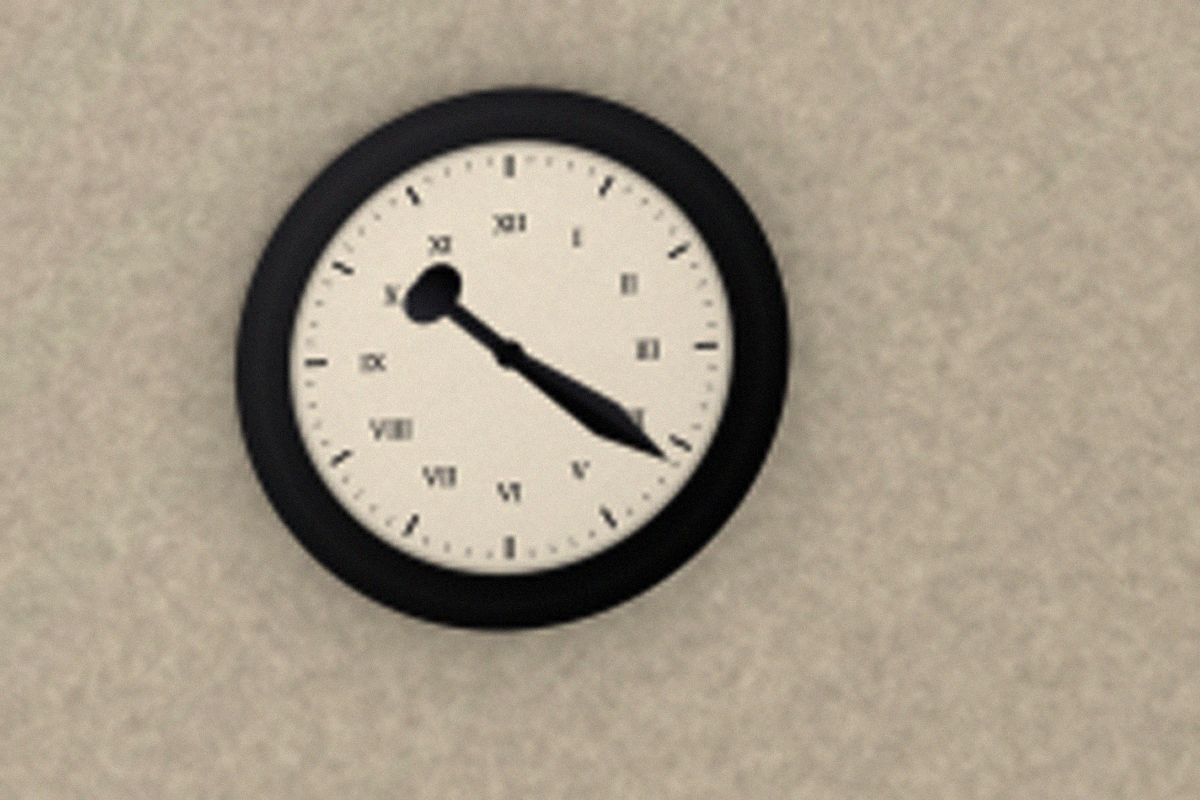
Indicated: 10 h 21 min
